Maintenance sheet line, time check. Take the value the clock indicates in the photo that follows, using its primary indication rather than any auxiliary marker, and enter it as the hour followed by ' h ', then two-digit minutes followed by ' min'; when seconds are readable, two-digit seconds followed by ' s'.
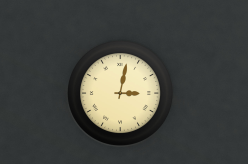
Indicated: 3 h 02 min
